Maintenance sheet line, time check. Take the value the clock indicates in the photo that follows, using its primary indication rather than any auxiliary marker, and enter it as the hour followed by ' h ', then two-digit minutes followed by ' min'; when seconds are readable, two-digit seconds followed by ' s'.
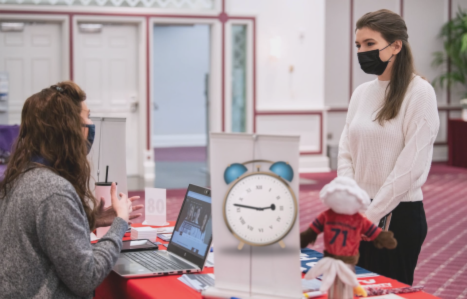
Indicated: 2 h 47 min
